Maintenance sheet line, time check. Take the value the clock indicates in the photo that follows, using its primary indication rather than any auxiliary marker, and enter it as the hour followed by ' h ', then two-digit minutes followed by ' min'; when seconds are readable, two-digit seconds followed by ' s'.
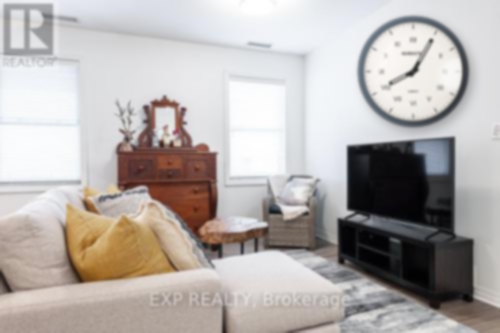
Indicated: 8 h 05 min
